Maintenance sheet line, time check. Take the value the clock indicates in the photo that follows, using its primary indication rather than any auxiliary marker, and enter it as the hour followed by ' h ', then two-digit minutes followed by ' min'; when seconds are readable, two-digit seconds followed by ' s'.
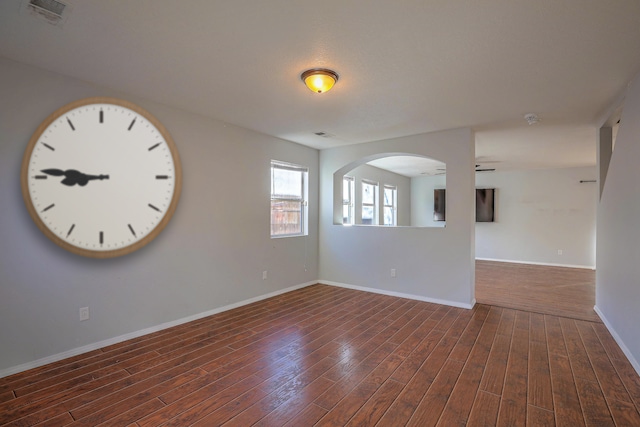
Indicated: 8 h 46 min
